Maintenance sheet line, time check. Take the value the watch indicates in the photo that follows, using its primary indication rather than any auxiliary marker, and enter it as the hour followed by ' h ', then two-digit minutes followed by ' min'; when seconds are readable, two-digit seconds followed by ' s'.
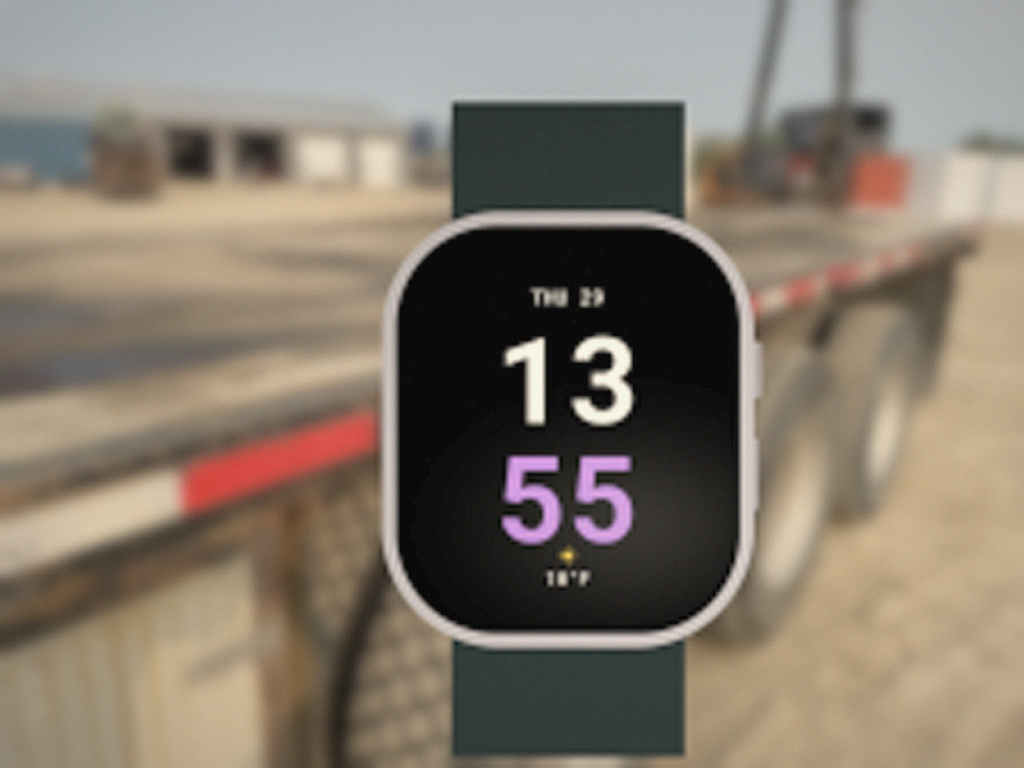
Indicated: 13 h 55 min
